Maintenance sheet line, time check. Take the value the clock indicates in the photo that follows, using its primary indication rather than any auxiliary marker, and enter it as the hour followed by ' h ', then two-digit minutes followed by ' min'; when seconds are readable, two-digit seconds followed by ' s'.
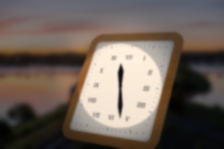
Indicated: 11 h 27 min
